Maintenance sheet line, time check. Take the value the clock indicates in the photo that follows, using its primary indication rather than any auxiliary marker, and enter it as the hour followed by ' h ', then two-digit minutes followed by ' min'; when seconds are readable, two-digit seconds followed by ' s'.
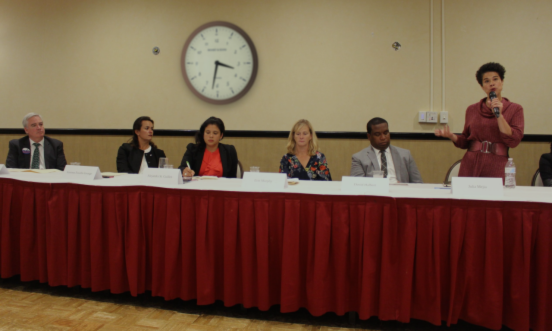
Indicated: 3 h 32 min
